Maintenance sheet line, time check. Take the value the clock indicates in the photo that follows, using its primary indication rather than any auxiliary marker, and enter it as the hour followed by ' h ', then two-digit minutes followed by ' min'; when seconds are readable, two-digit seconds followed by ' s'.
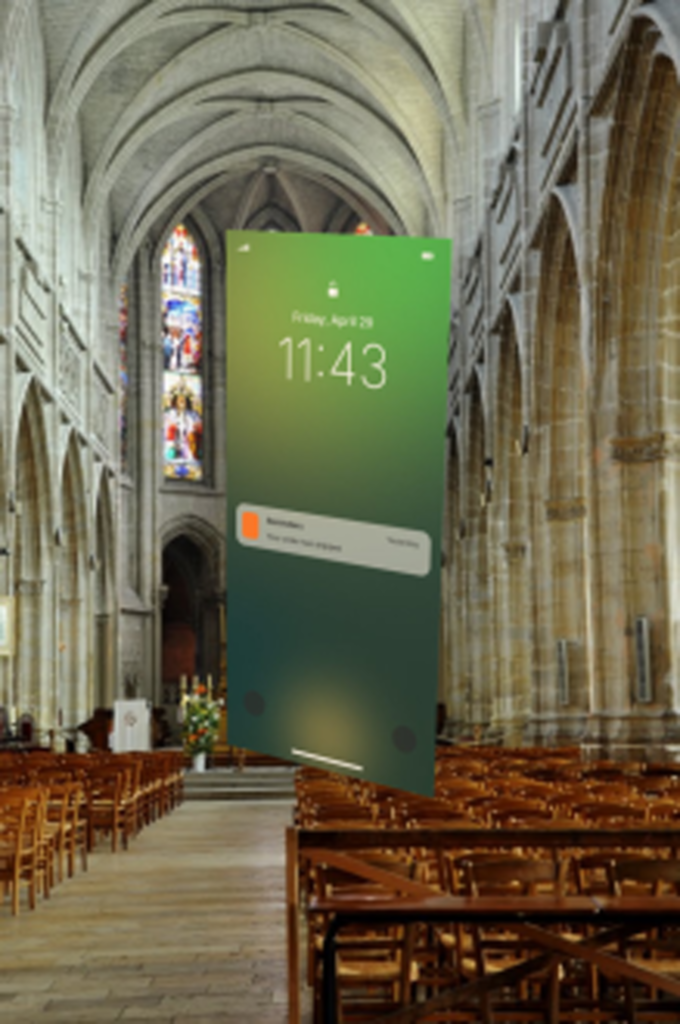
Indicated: 11 h 43 min
